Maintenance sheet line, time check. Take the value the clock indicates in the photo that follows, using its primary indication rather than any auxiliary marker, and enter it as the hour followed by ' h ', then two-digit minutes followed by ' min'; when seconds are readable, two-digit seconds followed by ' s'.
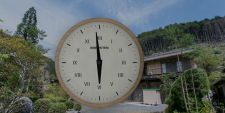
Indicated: 5 h 59 min
